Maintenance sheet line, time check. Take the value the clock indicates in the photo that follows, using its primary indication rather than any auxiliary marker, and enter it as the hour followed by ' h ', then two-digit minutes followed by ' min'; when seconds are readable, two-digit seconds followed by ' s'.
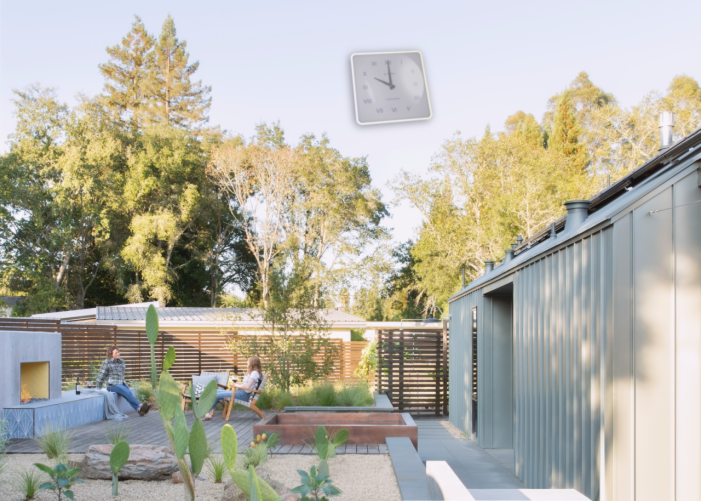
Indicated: 10 h 00 min
